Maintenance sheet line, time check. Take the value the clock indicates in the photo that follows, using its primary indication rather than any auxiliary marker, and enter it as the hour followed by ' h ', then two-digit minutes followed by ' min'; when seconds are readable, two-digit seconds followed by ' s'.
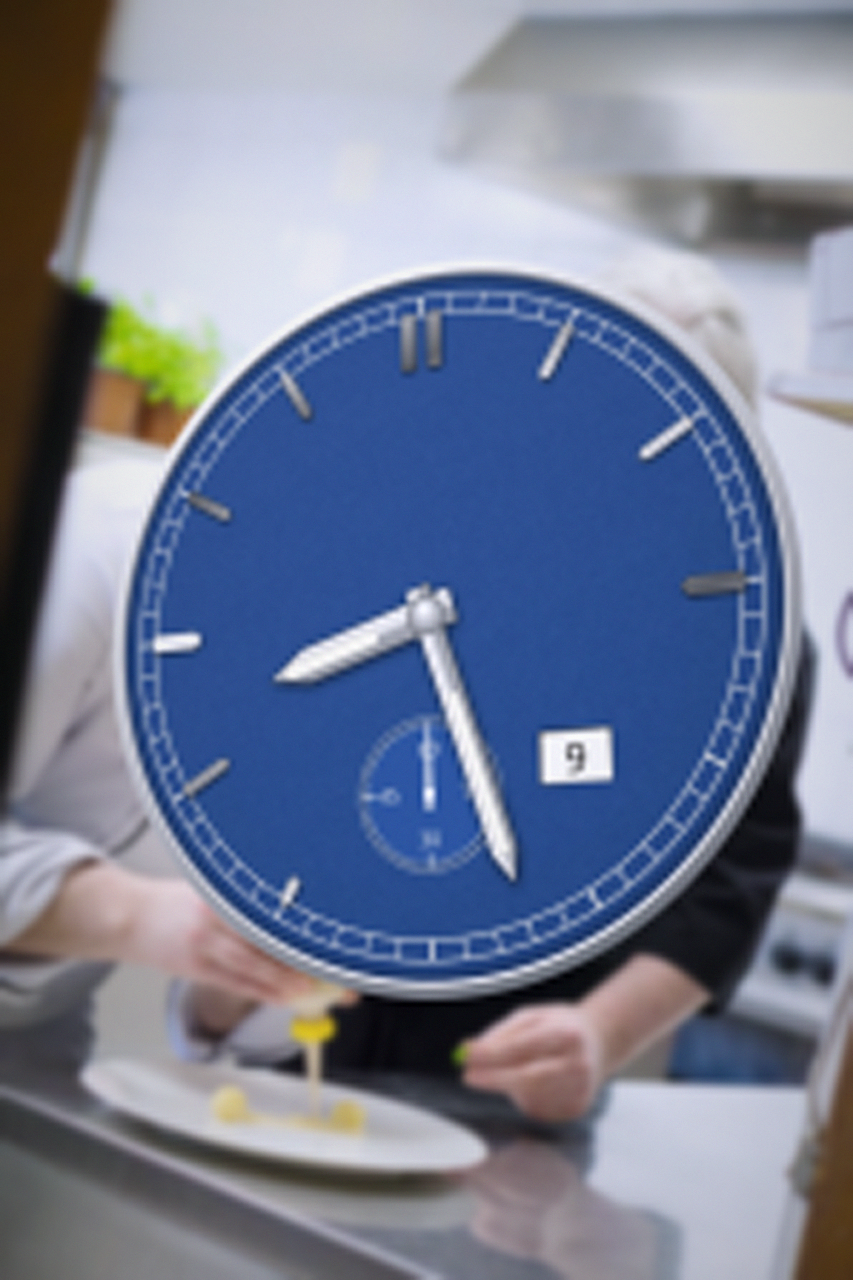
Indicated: 8 h 27 min
